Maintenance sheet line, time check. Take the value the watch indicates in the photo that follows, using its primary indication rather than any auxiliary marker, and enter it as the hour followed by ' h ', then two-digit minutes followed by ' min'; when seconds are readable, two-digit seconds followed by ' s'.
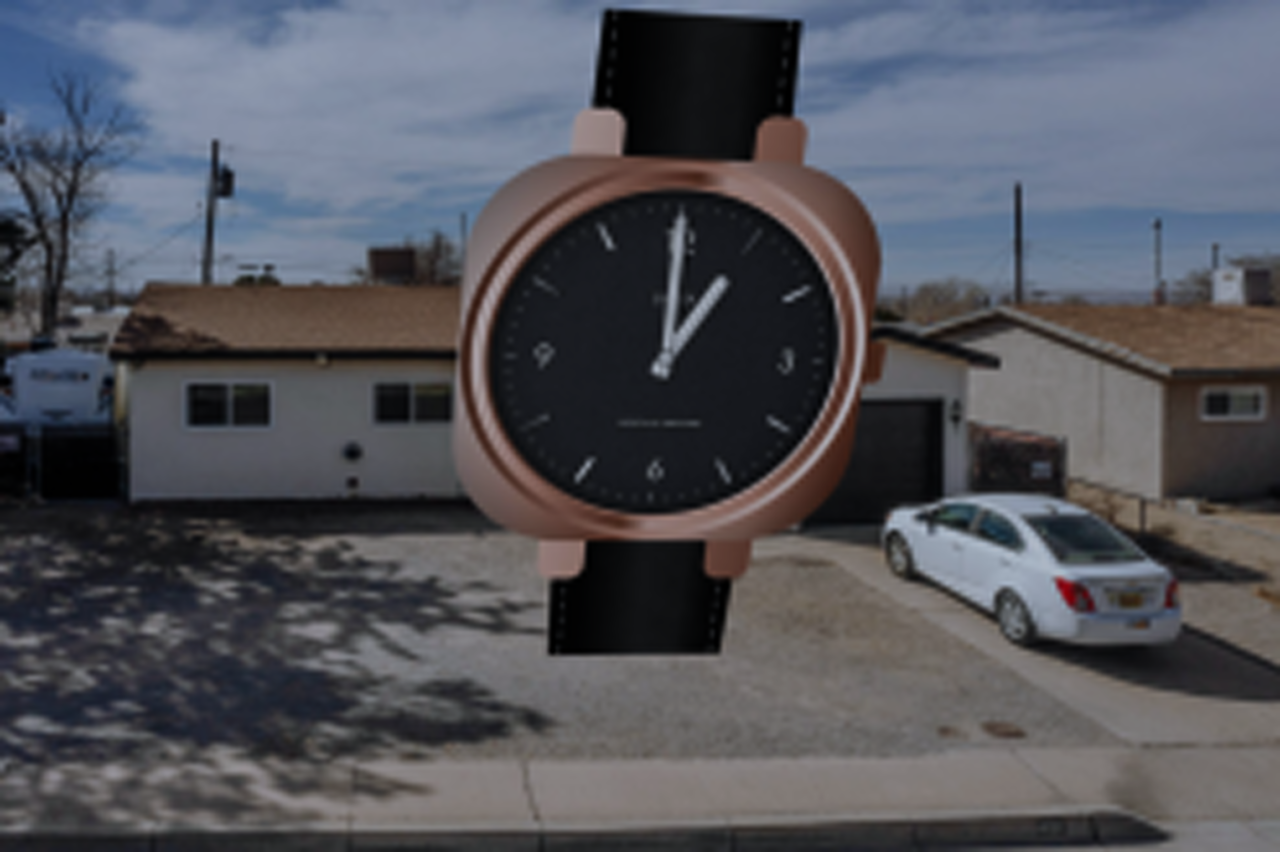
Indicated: 1 h 00 min
